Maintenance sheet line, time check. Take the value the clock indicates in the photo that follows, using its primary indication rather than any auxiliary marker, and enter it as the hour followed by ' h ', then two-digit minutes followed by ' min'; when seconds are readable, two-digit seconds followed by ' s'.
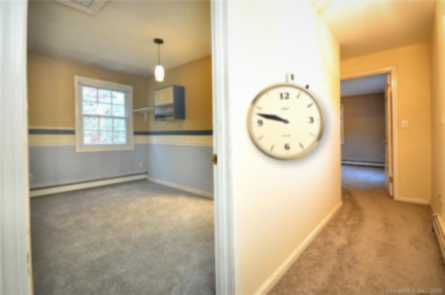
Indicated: 9 h 48 min
